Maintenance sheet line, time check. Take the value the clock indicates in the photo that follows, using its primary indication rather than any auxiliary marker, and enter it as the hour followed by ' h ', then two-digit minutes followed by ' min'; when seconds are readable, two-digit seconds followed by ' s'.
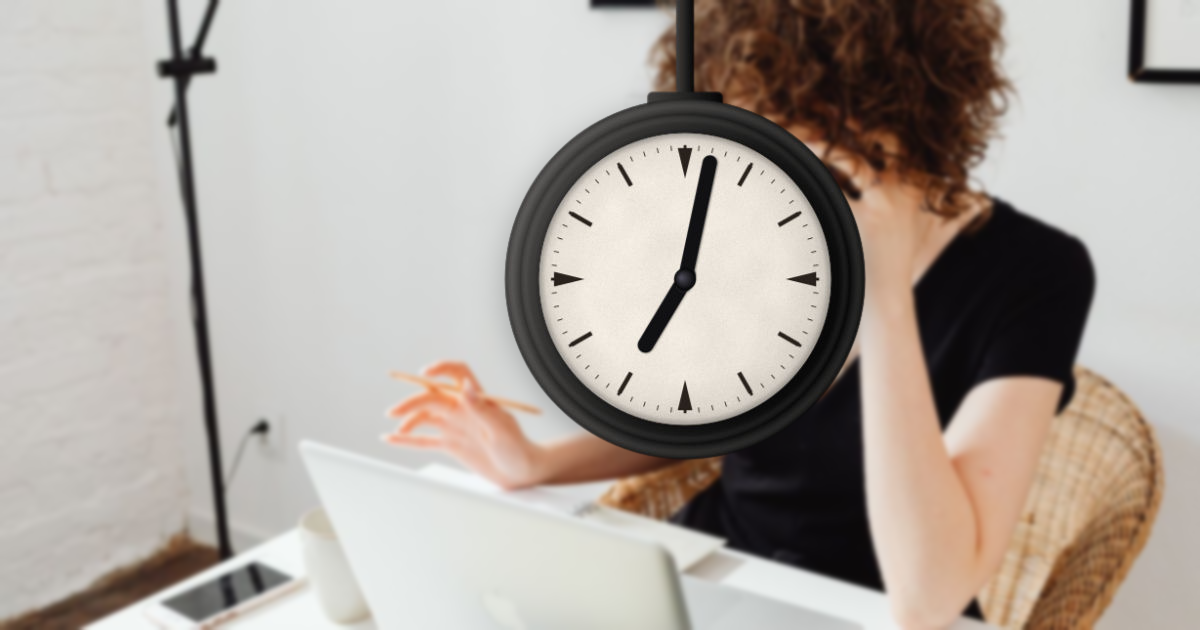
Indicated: 7 h 02 min
